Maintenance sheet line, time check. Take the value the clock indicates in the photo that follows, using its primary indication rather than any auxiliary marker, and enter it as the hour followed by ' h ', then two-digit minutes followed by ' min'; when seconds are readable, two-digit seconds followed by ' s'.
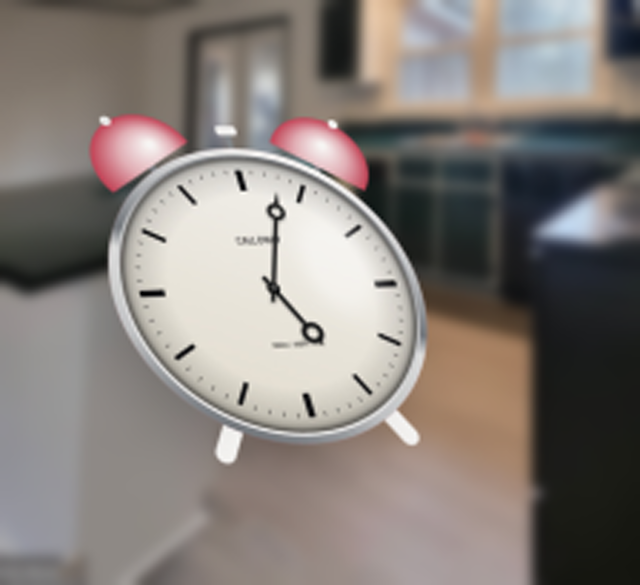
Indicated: 5 h 03 min
